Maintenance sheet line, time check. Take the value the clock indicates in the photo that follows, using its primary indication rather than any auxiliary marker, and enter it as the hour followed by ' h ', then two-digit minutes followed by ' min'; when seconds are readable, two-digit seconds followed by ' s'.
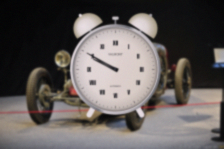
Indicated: 9 h 50 min
